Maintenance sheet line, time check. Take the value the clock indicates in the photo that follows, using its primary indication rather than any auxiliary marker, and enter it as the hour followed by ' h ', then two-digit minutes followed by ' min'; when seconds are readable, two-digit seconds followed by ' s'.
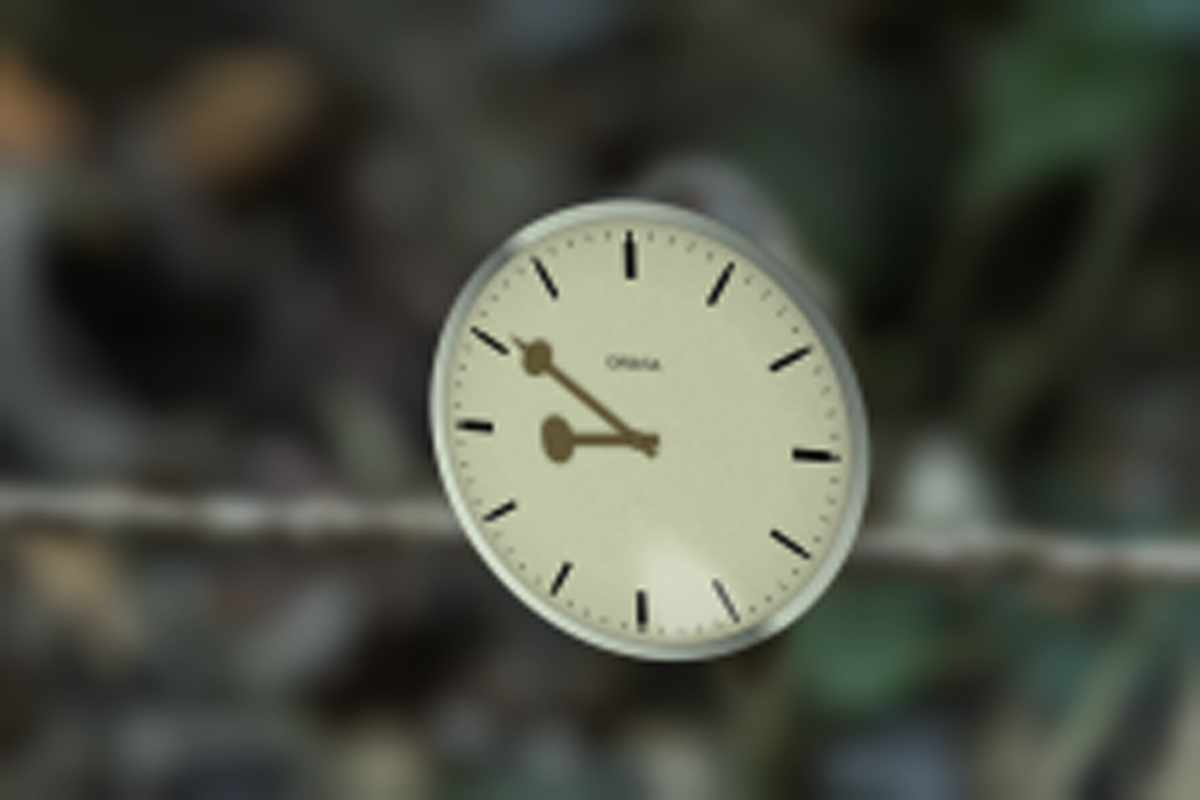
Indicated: 8 h 51 min
